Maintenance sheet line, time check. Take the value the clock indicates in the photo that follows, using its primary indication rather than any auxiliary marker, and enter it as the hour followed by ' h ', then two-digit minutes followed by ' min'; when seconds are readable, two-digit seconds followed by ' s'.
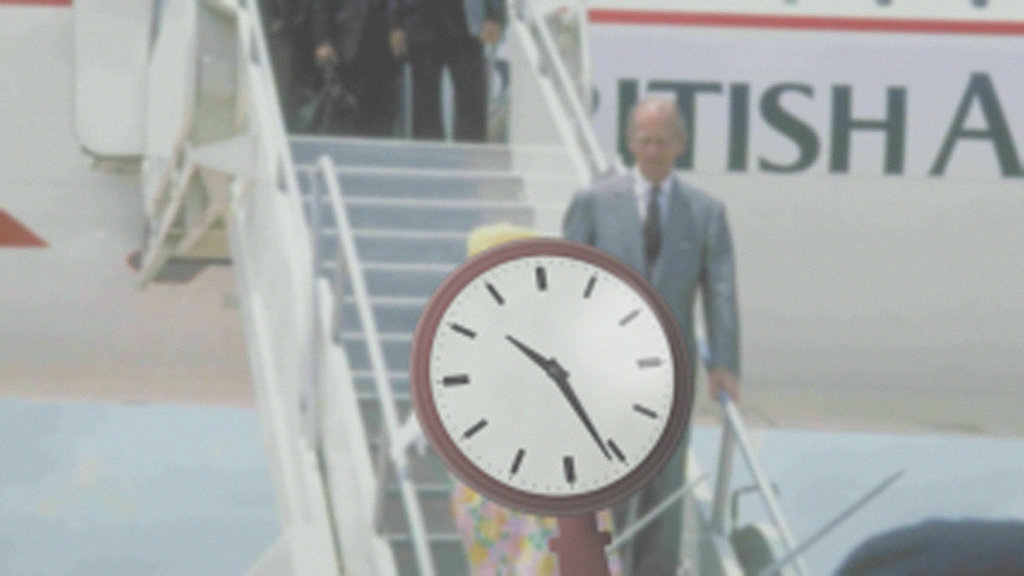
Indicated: 10 h 26 min
